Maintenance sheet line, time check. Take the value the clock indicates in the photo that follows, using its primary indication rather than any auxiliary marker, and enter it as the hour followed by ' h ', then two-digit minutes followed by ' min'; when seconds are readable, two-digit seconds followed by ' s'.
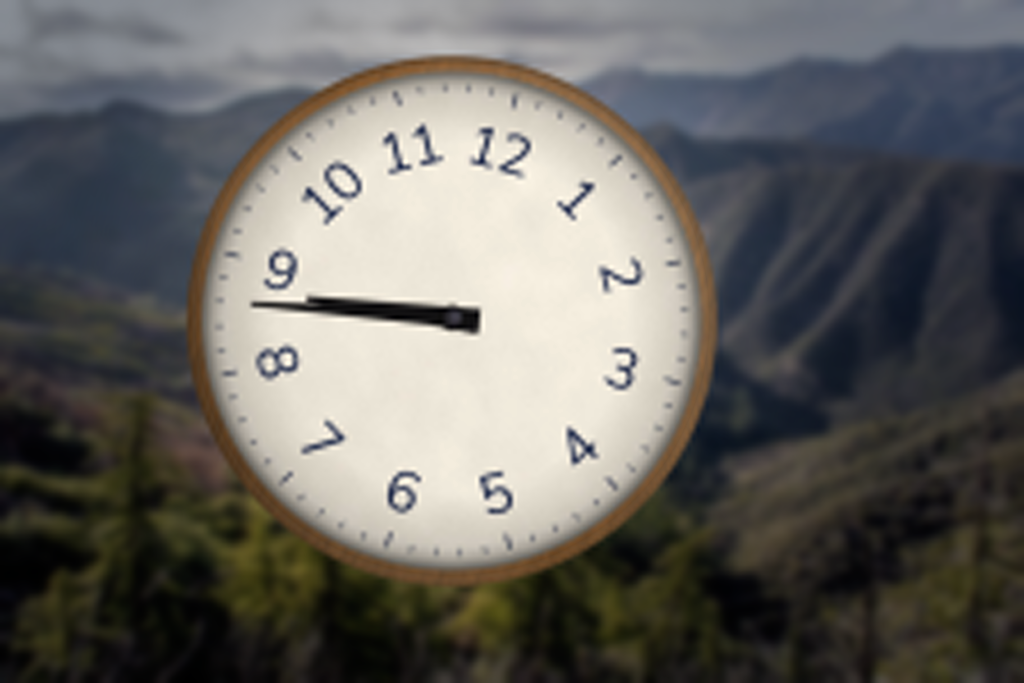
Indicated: 8 h 43 min
